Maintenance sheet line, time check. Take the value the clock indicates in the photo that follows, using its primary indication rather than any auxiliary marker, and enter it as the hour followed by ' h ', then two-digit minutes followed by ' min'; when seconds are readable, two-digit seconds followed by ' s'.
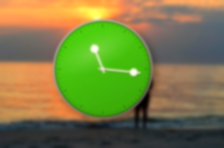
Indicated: 11 h 16 min
